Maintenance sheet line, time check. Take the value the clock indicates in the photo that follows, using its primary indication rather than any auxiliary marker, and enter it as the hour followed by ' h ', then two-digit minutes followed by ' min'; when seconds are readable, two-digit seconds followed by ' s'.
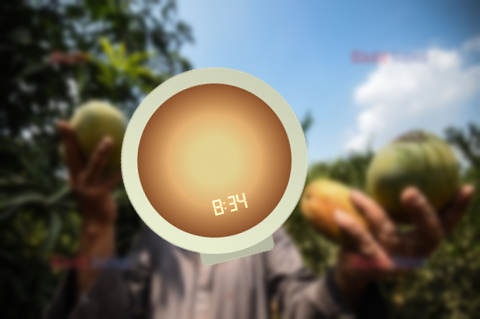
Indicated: 8 h 34 min
